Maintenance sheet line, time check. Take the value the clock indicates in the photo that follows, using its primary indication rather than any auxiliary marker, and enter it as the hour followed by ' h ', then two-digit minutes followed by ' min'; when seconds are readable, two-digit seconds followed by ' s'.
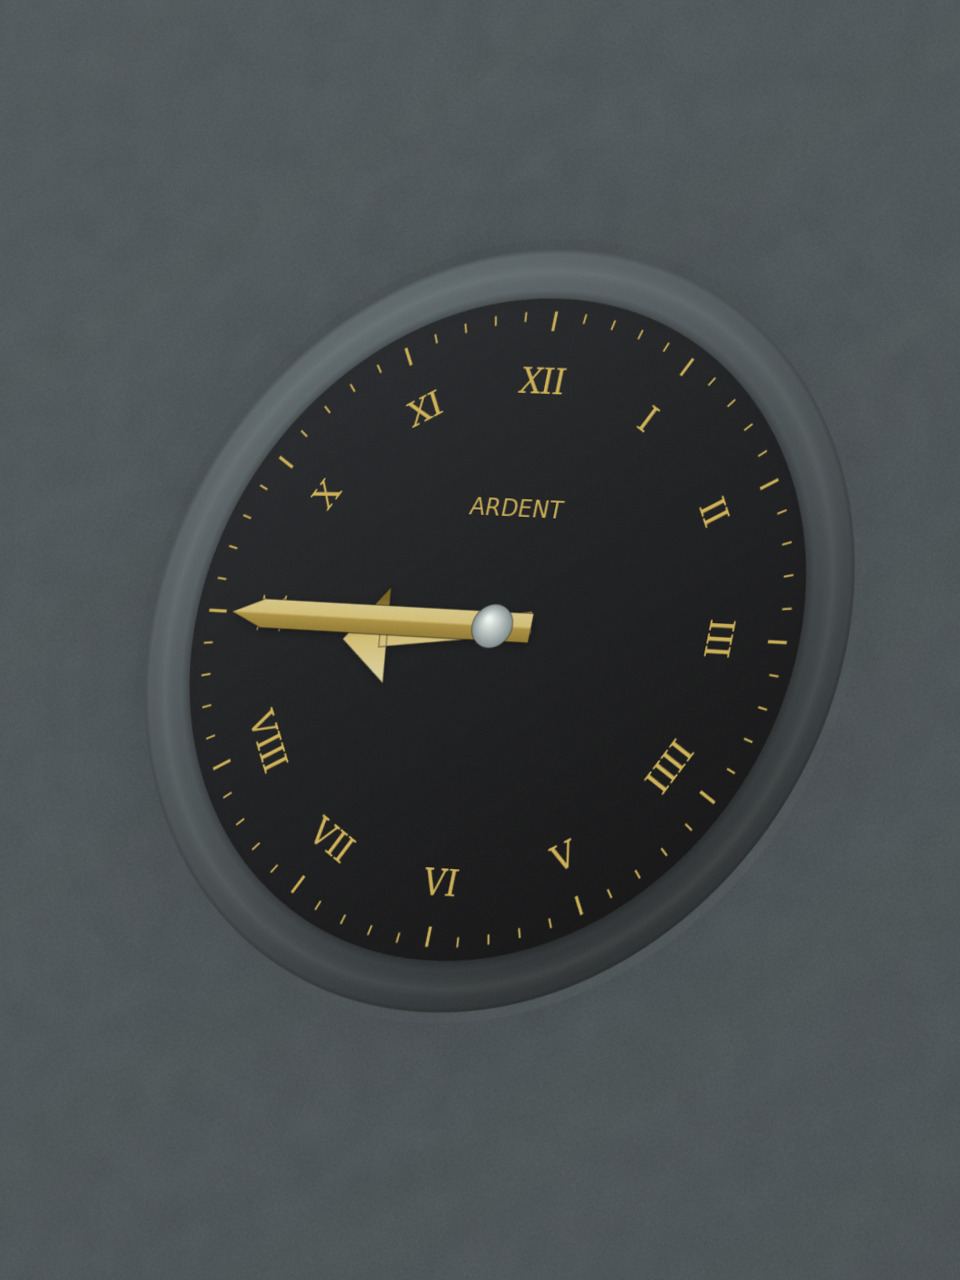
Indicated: 8 h 45 min
